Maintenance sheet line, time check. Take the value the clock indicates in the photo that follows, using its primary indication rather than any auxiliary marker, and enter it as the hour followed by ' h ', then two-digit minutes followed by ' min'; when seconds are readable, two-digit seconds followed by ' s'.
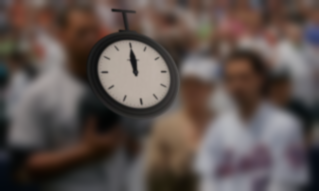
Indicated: 12 h 00 min
